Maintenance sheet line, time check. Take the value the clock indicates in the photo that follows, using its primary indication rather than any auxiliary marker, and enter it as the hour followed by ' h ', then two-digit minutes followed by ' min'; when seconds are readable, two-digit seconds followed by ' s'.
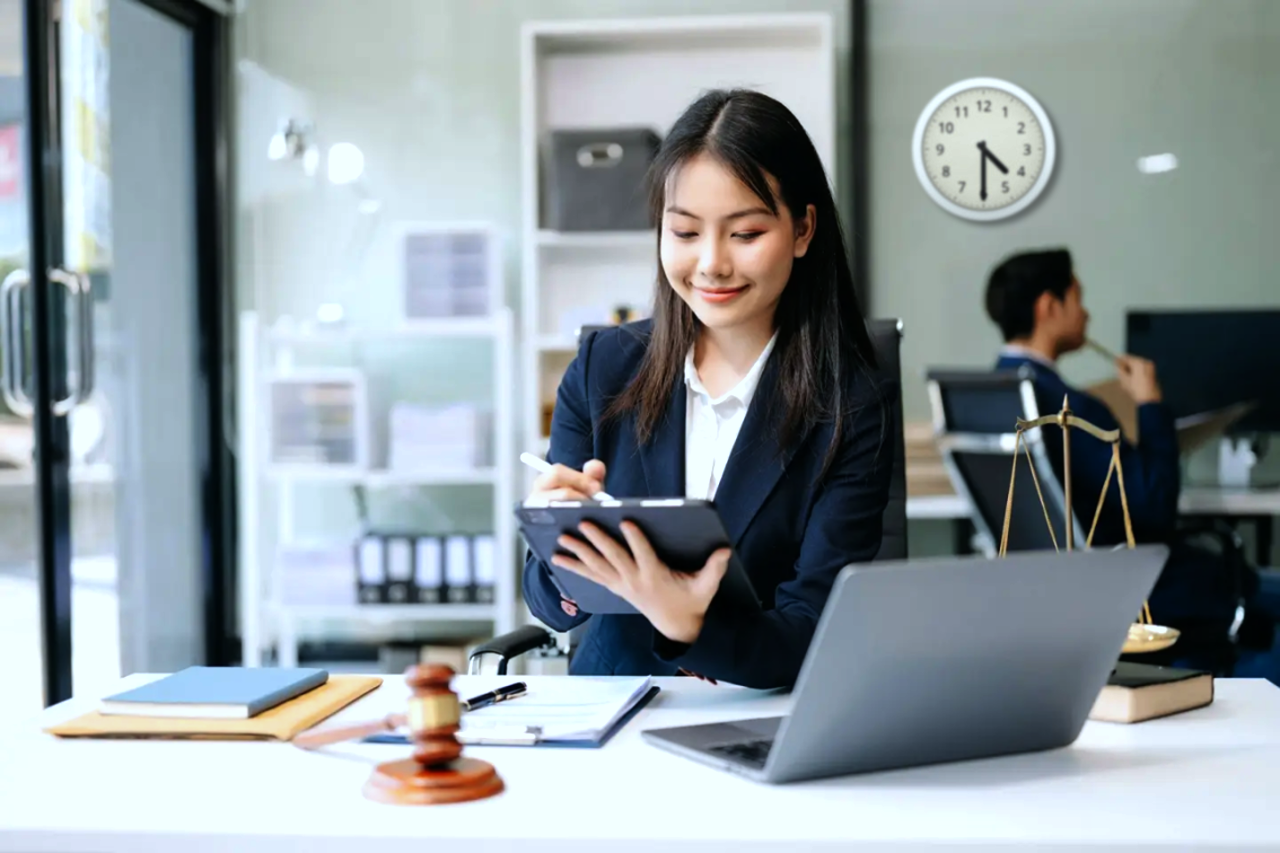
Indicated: 4 h 30 min
